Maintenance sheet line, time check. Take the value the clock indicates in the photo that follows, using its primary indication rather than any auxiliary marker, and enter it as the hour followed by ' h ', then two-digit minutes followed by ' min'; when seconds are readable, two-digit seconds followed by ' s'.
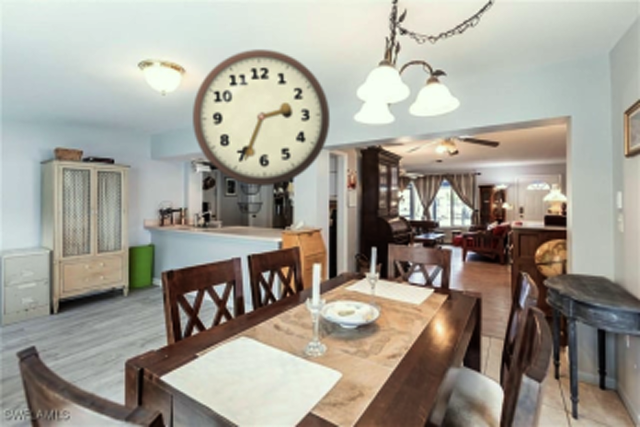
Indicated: 2 h 34 min
